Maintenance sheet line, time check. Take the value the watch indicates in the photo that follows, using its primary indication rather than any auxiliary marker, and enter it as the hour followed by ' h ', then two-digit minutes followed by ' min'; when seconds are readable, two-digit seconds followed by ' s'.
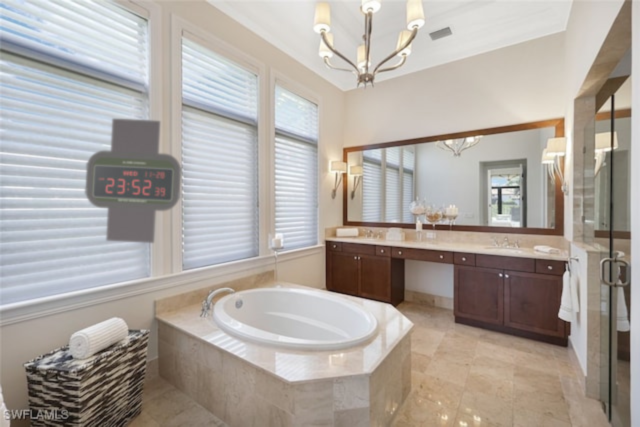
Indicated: 23 h 52 min
